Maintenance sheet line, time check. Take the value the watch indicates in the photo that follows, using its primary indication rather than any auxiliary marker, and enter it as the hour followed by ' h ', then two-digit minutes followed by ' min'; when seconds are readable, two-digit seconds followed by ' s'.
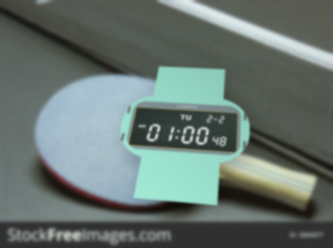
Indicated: 1 h 00 min
